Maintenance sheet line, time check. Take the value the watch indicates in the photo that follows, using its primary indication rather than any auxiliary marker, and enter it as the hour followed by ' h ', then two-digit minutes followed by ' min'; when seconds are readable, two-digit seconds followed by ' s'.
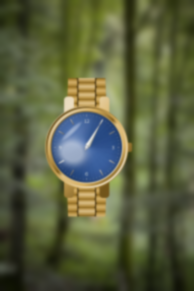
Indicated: 1 h 05 min
